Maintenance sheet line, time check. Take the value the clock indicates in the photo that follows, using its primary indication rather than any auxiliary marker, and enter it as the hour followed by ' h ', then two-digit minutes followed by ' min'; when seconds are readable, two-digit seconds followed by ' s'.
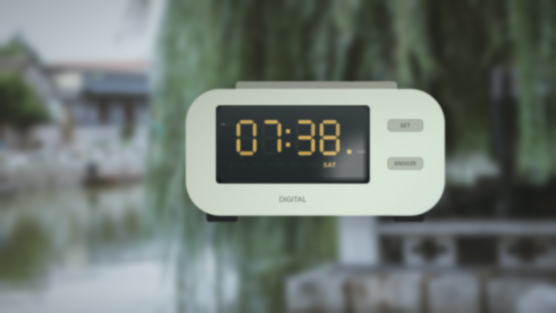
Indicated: 7 h 38 min
